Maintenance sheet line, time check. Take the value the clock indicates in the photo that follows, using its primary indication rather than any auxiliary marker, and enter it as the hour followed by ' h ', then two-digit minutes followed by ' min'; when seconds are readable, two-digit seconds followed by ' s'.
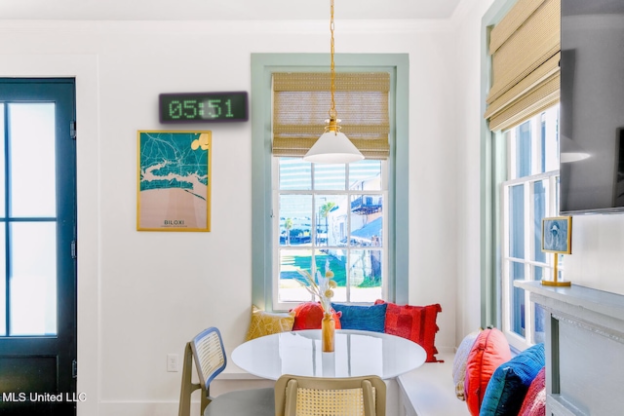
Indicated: 5 h 51 min
